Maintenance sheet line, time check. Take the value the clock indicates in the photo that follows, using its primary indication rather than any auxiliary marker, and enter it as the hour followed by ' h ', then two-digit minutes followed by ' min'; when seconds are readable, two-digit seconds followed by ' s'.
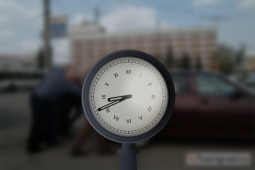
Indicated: 8 h 41 min
